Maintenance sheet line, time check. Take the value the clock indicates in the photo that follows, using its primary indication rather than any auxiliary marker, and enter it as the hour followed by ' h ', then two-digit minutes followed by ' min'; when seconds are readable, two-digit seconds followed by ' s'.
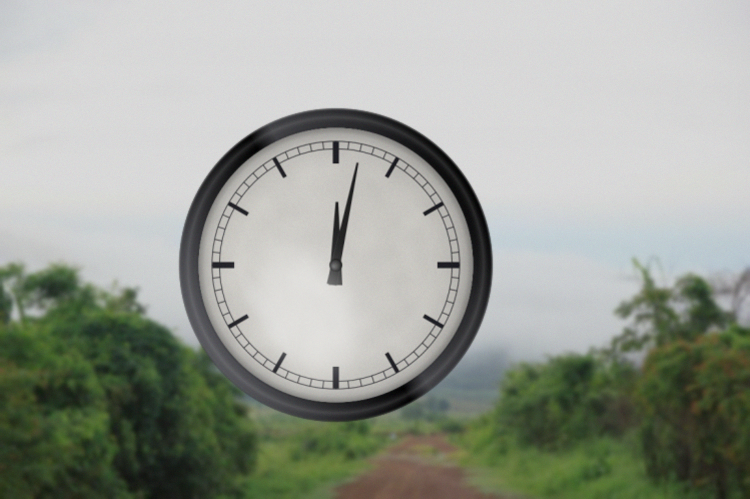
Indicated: 12 h 02 min
